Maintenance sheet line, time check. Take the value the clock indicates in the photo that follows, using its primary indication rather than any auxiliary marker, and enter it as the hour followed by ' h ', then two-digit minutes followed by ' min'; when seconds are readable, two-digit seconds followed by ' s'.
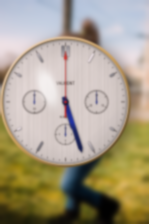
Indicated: 5 h 27 min
